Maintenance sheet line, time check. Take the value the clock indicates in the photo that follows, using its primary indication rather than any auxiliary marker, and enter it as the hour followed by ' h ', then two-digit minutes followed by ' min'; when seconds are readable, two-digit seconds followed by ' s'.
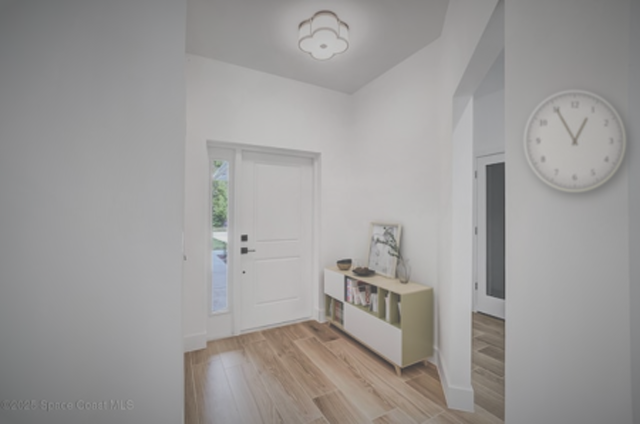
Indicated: 12 h 55 min
